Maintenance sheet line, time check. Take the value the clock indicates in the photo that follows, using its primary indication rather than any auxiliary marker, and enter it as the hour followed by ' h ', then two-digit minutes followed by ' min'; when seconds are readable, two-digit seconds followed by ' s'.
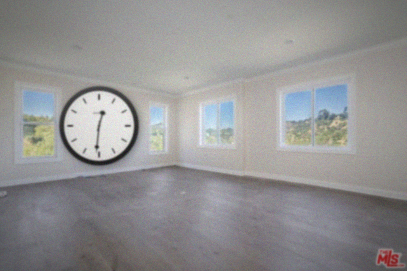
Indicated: 12 h 31 min
